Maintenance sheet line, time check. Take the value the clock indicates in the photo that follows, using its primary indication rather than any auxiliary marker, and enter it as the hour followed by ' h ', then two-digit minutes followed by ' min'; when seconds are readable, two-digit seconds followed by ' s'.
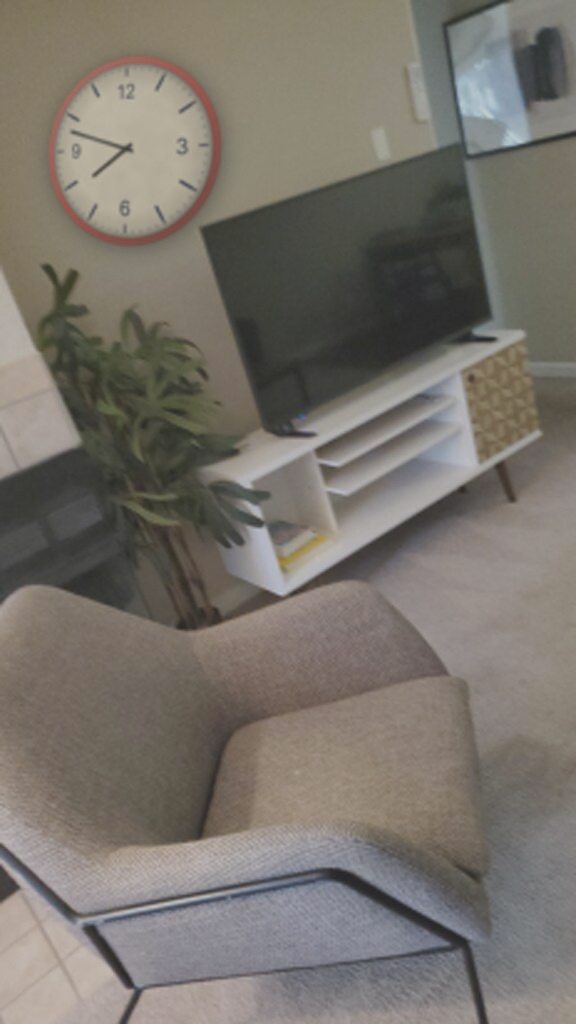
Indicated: 7 h 48 min
